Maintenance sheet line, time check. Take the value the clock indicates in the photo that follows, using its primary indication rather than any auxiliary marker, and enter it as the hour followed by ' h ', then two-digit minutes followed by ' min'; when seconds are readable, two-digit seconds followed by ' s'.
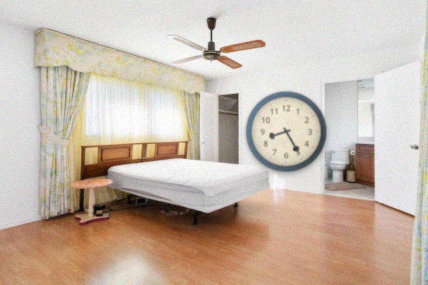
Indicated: 8 h 25 min
